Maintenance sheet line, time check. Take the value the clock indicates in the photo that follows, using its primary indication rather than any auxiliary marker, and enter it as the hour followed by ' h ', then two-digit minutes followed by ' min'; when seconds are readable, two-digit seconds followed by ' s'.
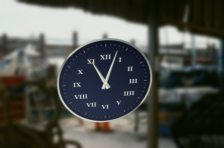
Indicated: 11 h 03 min
